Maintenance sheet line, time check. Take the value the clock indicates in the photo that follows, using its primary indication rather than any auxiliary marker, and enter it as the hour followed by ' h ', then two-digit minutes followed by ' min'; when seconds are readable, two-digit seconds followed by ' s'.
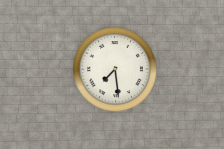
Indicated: 7 h 29 min
